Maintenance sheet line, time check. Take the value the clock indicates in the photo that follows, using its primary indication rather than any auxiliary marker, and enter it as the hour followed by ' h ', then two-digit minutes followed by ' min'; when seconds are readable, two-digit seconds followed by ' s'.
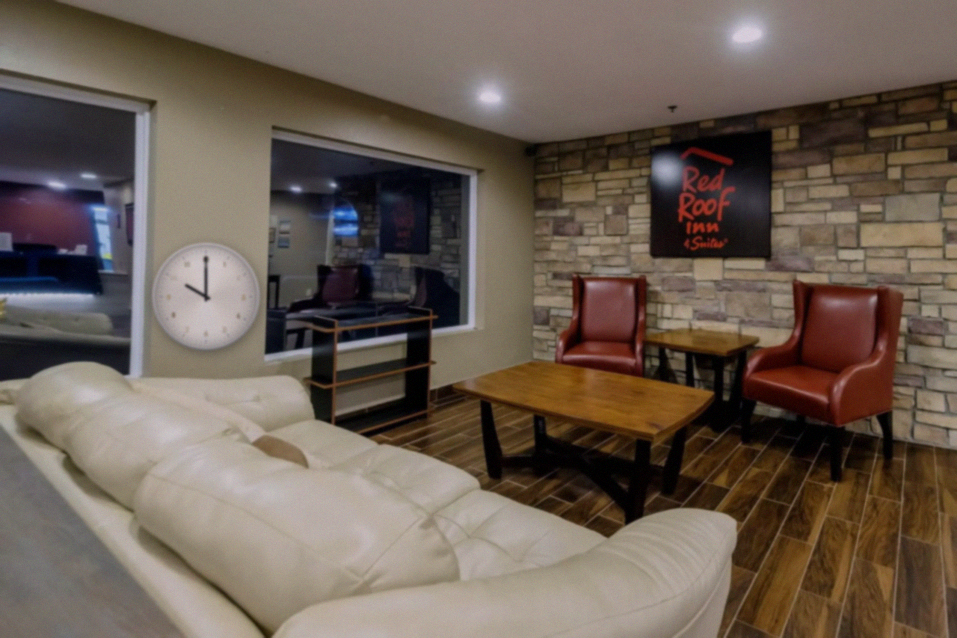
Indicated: 10 h 00 min
